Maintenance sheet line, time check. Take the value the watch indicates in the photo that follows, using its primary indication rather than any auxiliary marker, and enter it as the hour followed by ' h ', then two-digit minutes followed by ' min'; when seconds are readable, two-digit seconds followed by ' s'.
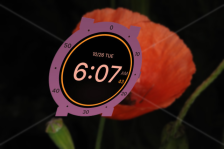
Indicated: 6 h 07 min
